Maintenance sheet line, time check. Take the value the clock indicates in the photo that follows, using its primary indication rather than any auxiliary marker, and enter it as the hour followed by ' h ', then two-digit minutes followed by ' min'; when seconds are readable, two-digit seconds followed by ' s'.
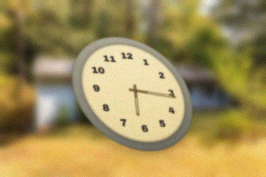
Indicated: 6 h 16 min
